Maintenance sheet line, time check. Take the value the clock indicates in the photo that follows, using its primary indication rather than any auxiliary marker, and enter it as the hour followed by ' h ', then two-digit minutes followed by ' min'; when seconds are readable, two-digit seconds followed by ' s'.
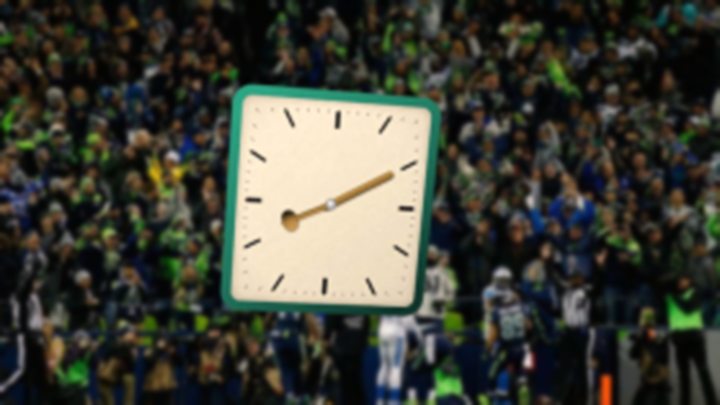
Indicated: 8 h 10 min
